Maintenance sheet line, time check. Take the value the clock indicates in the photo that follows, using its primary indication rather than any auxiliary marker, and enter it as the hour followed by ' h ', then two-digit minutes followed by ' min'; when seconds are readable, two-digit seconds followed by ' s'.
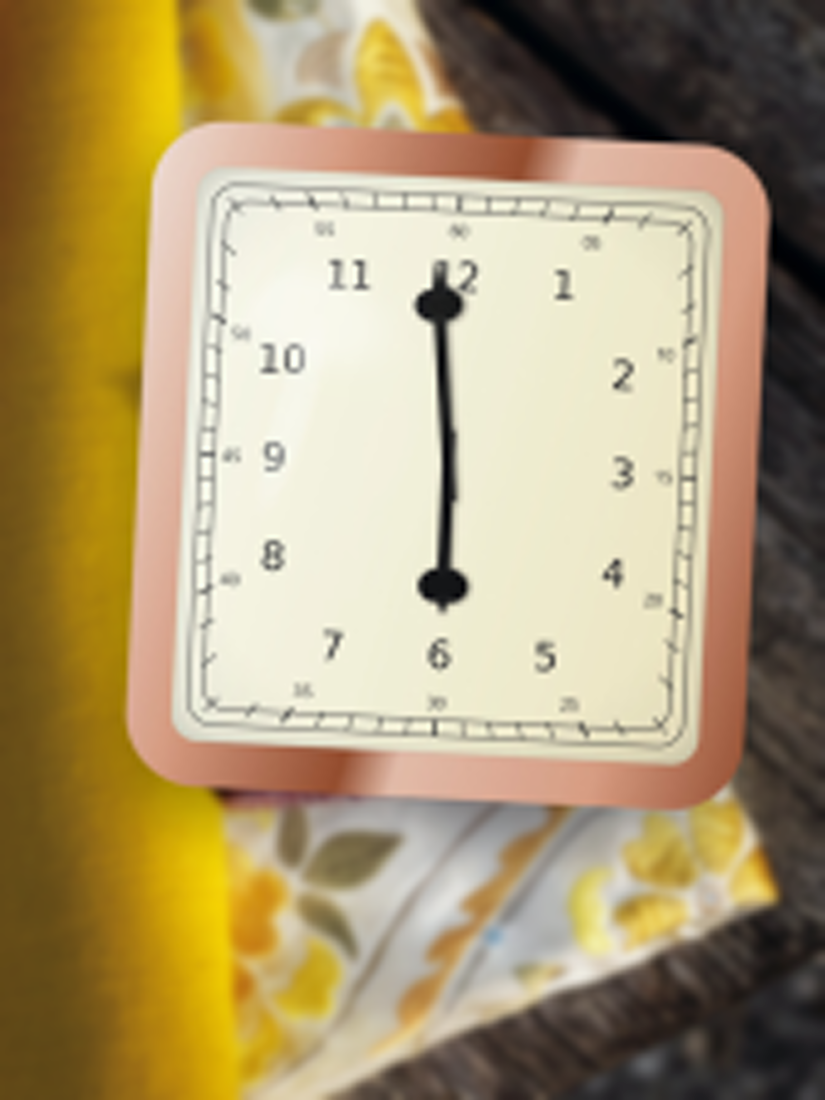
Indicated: 5 h 59 min
